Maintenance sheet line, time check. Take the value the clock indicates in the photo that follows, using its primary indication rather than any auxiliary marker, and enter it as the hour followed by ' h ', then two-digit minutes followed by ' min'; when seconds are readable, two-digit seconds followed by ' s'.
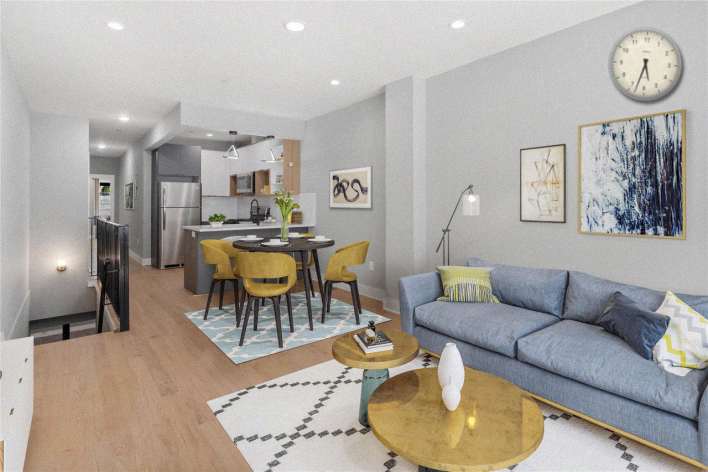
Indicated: 5 h 33 min
